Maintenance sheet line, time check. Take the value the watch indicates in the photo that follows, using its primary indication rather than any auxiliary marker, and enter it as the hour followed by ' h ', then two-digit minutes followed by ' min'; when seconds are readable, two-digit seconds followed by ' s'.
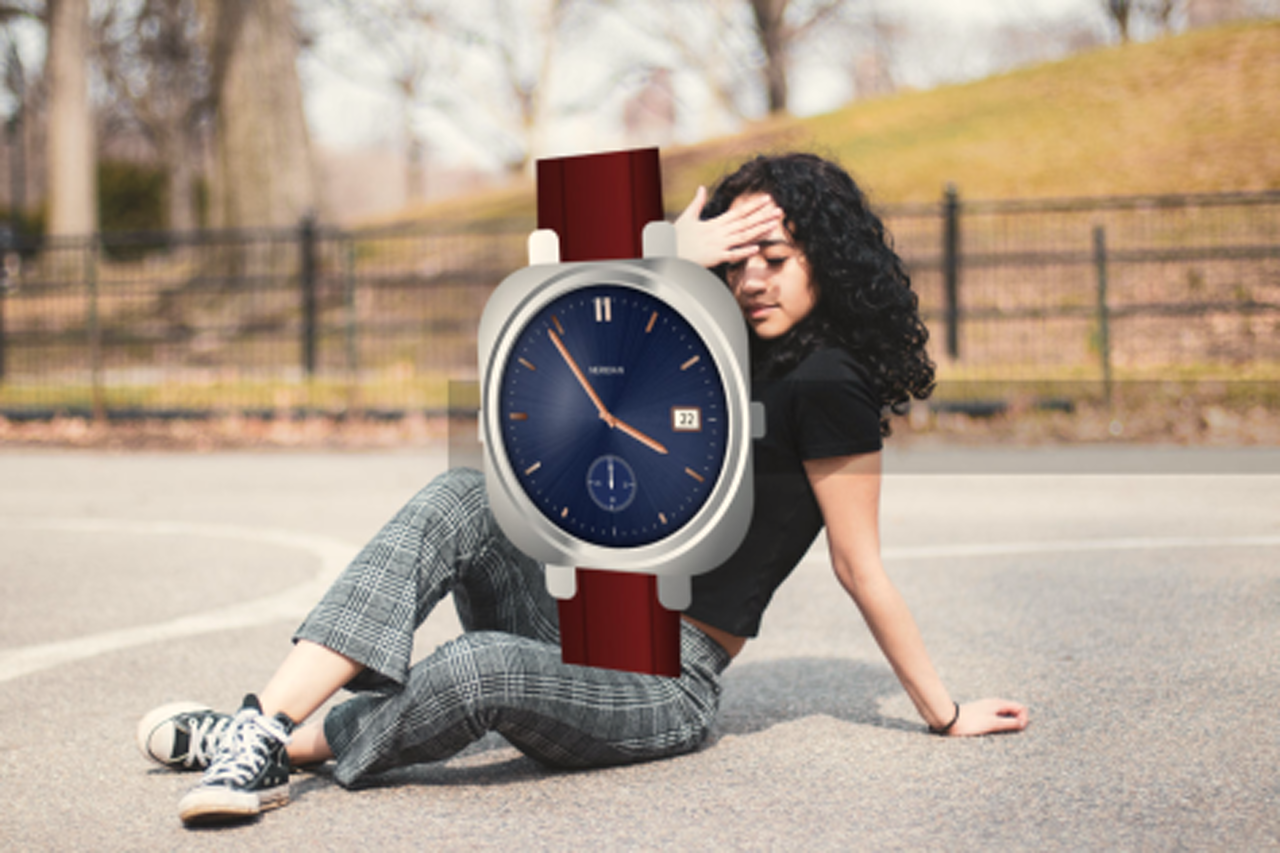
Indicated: 3 h 54 min
